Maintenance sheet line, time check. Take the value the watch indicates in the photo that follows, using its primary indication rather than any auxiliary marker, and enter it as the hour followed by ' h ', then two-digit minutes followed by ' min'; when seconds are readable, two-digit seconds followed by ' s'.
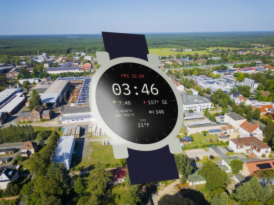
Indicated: 3 h 46 min
